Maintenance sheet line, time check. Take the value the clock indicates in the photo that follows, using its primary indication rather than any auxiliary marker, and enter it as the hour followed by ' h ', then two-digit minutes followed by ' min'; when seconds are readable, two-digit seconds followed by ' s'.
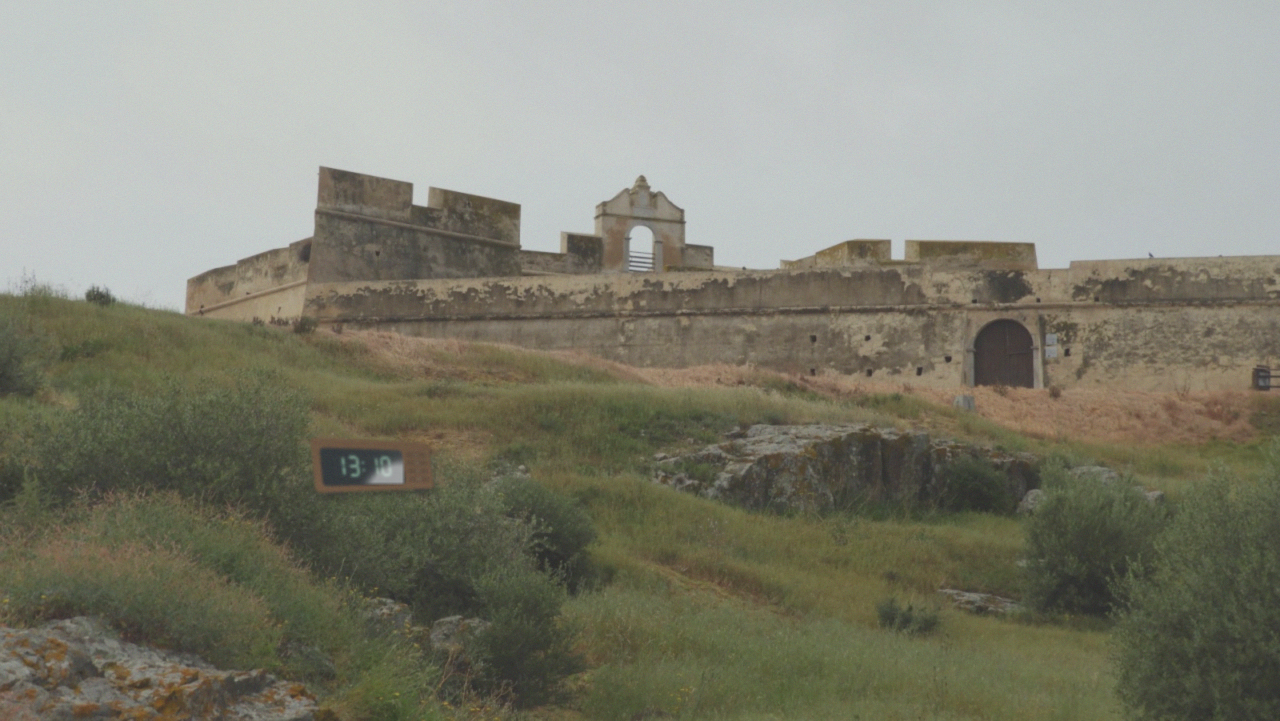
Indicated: 13 h 10 min
